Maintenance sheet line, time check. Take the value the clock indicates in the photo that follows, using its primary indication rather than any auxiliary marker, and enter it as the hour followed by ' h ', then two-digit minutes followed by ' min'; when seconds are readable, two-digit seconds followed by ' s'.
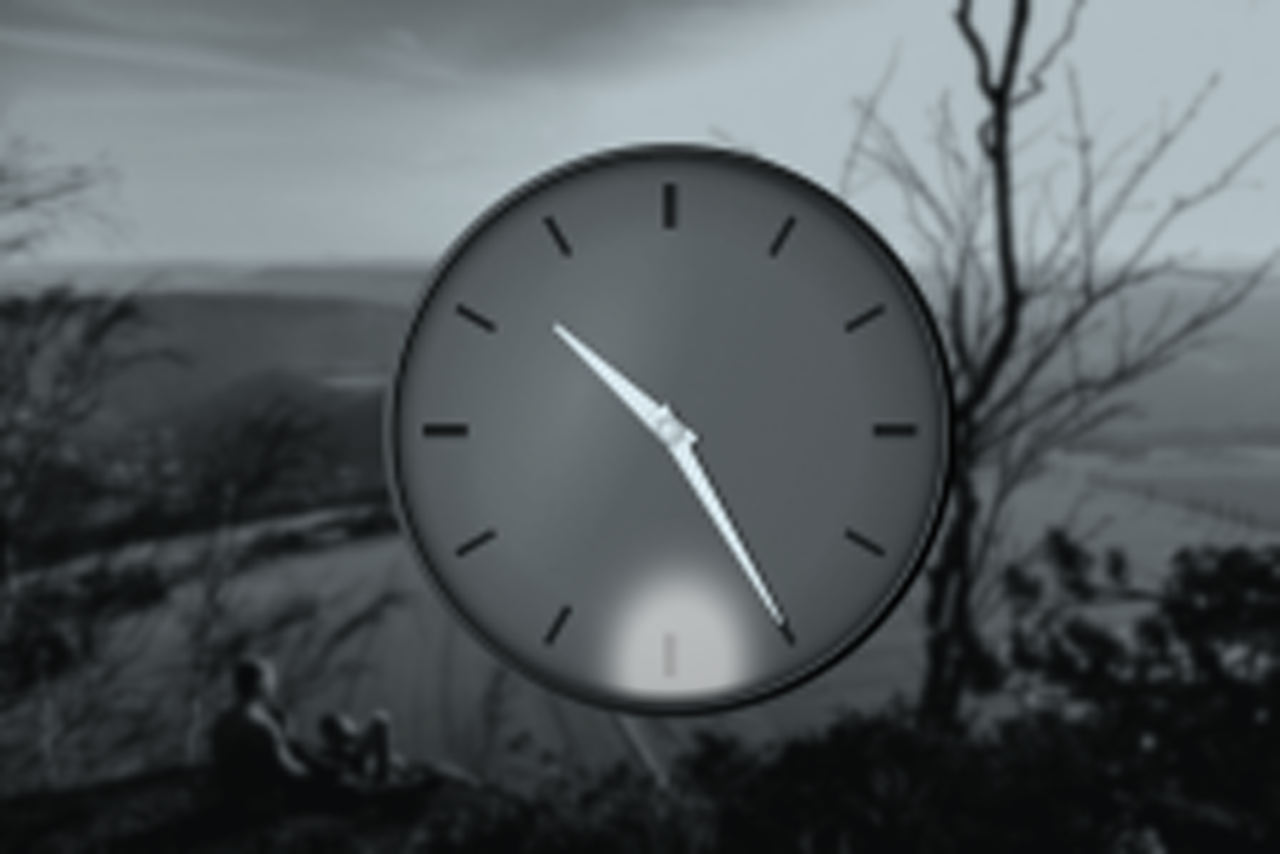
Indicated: 10 h 25 min
